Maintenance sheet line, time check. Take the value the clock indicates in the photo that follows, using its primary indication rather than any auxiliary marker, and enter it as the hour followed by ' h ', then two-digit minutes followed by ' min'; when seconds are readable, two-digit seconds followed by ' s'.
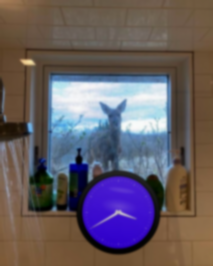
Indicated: 3 h 40 min
